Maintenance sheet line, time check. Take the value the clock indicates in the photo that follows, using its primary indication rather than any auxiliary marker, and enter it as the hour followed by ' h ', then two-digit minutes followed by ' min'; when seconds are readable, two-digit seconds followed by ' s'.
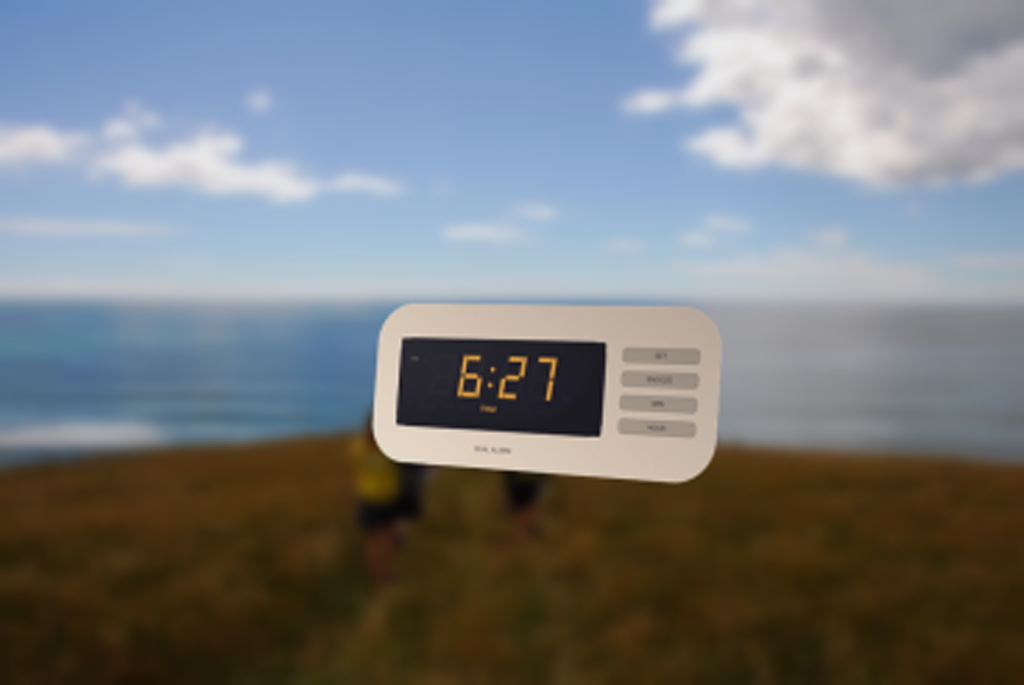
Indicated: 6 h 27 min
